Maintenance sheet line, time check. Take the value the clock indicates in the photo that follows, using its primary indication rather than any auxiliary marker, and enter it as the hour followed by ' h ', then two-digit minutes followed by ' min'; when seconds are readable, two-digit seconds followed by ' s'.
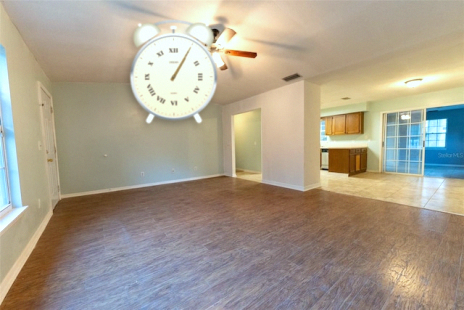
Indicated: 1 h 05 min
